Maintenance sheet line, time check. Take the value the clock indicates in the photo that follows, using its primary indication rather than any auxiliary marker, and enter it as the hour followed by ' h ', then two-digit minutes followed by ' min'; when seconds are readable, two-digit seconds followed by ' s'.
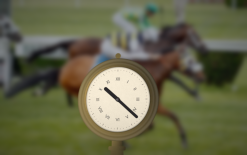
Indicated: 10 h 22 min
